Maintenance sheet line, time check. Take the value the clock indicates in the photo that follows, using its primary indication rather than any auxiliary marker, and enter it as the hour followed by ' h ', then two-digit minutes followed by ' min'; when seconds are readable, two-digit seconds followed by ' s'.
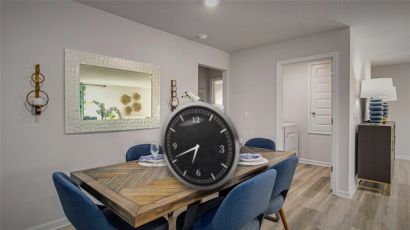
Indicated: 6 h 41 min
